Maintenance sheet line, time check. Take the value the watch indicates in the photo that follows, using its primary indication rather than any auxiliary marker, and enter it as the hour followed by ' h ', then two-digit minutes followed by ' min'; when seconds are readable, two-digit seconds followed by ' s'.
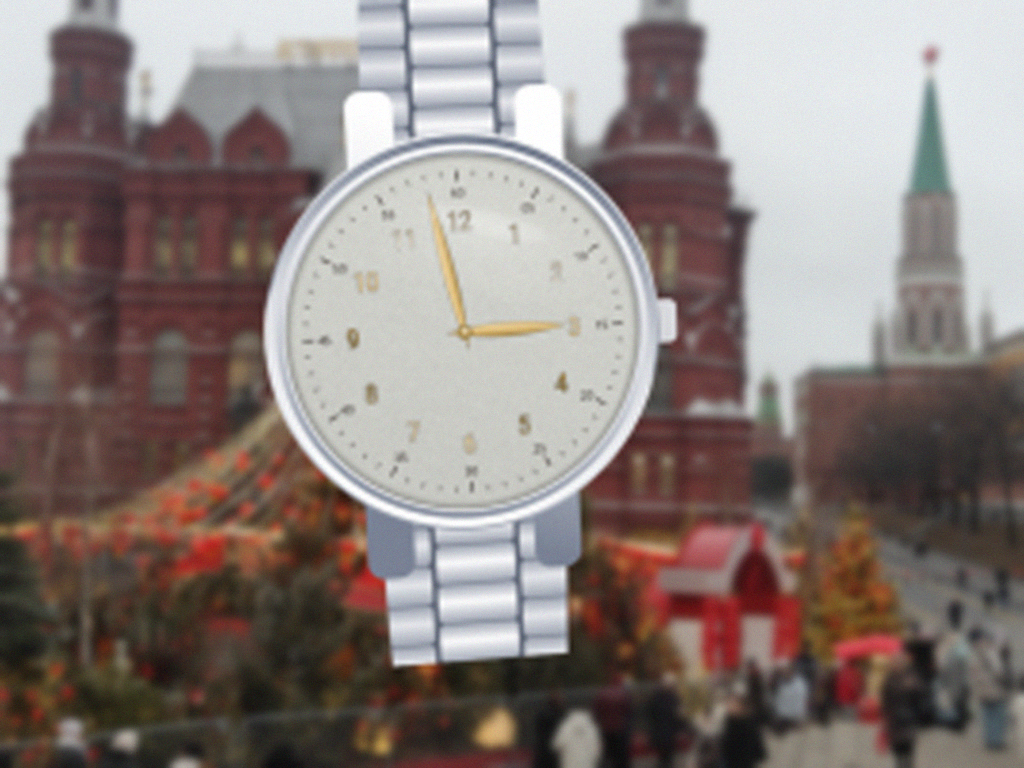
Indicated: 2 h 58 min
